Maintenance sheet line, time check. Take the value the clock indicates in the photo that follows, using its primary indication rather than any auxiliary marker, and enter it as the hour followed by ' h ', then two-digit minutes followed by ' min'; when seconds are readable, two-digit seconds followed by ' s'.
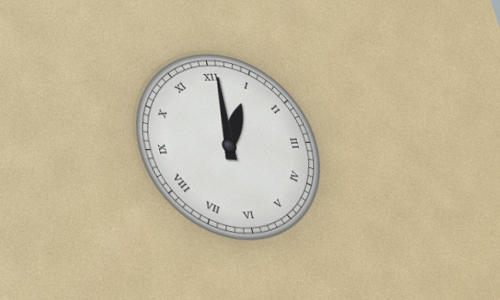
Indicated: 1 h 01 min
